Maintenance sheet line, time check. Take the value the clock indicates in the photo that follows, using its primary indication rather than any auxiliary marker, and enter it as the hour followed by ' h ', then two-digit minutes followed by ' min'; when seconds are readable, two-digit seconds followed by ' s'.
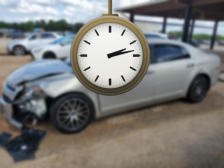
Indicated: 2 h 13 min
